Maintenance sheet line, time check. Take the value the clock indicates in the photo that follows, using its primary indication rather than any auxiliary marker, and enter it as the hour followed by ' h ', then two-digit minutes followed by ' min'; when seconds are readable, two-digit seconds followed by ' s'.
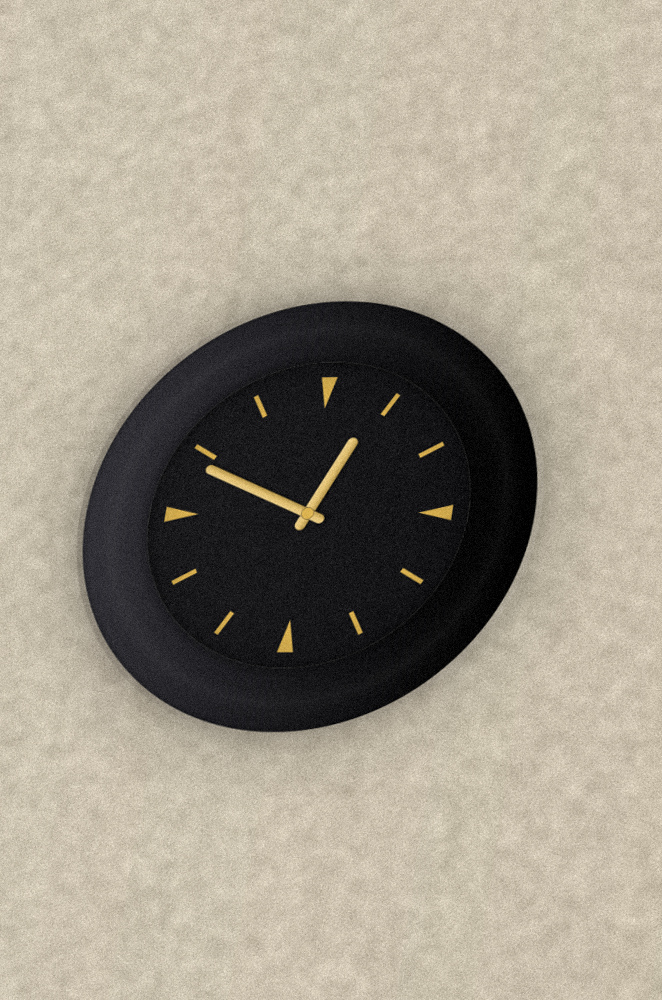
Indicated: 12 h 49 min
